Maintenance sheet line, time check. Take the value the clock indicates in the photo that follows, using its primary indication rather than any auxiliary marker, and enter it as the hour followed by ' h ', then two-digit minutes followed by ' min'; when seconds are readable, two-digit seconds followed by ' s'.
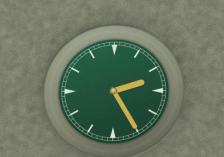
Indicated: 2 h 25 min
